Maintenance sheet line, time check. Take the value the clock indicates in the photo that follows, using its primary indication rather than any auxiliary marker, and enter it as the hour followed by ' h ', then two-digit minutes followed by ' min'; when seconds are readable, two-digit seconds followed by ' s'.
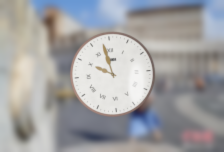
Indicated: 9 h 58 min
